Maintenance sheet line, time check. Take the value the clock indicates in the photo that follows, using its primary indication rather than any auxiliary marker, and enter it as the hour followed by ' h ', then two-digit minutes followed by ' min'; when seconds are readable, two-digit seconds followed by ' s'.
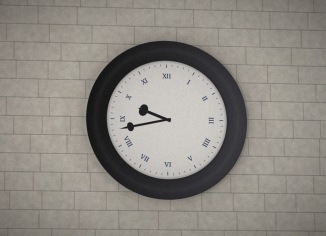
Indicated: 9 h 43 min
